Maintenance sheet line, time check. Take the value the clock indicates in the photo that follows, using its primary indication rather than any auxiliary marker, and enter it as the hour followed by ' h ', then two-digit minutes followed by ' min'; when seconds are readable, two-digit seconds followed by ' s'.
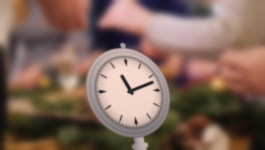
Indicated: 11 h 12 min
